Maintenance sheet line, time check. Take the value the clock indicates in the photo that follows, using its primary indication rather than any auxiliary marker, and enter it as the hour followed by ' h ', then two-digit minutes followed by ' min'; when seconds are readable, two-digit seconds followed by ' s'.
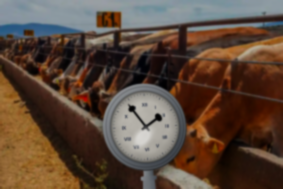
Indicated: 1 h 54 min
